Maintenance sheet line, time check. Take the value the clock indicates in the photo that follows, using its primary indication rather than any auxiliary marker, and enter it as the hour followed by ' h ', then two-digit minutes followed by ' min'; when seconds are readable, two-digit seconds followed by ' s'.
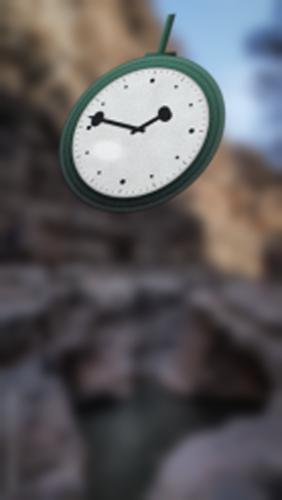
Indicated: 1 h 47 min
